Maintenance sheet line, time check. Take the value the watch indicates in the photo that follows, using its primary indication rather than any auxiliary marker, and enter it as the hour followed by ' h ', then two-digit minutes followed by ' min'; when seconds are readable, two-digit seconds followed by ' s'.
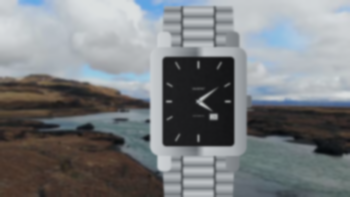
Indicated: 4 h 09 min
